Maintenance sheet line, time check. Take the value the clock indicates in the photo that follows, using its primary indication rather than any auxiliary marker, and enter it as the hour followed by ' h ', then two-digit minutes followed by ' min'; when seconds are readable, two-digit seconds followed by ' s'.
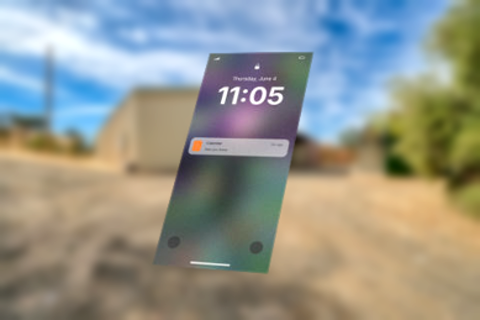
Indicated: 11 h 05 min
